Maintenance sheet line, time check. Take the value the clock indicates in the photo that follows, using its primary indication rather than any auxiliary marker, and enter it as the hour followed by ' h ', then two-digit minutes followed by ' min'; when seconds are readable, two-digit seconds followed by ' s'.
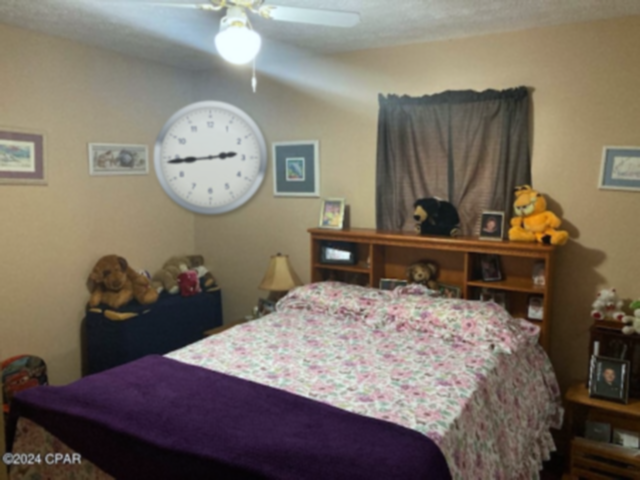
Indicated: 2 h 44 min
